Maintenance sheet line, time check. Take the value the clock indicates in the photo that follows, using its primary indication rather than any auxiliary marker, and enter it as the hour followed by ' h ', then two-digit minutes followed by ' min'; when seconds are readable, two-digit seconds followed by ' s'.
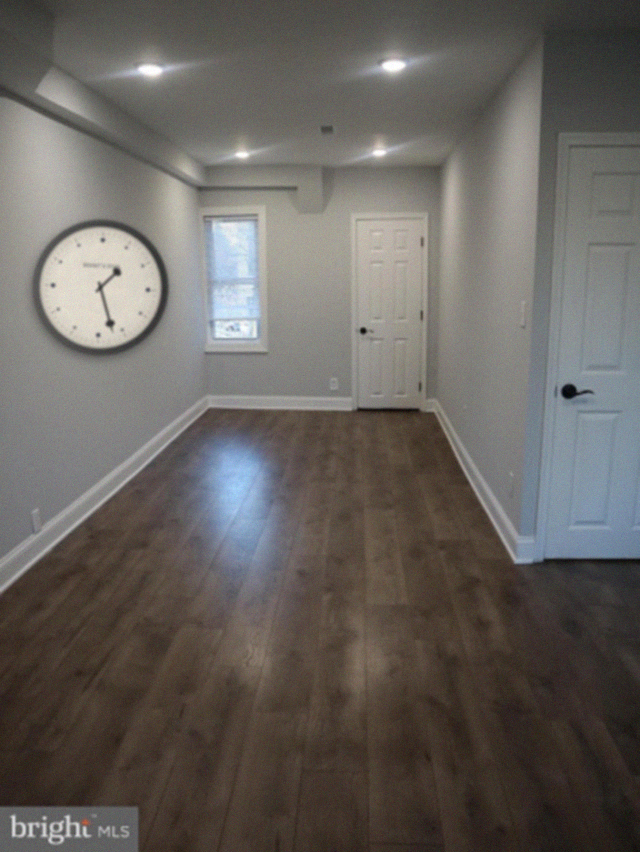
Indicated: 1 h 27 min
